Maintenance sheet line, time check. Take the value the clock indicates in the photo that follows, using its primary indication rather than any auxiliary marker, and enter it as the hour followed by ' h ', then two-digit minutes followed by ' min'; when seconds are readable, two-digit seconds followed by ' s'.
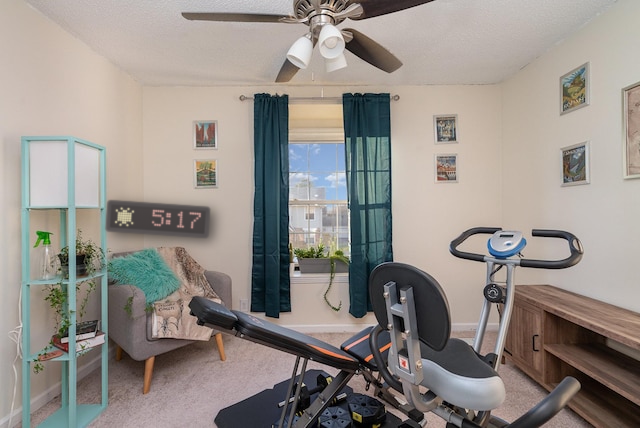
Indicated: 5 h 17 min
